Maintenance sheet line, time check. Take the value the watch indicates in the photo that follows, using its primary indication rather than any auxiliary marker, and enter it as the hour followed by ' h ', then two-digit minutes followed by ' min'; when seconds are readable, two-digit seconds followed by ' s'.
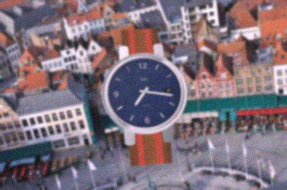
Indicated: 7 h 17 min
